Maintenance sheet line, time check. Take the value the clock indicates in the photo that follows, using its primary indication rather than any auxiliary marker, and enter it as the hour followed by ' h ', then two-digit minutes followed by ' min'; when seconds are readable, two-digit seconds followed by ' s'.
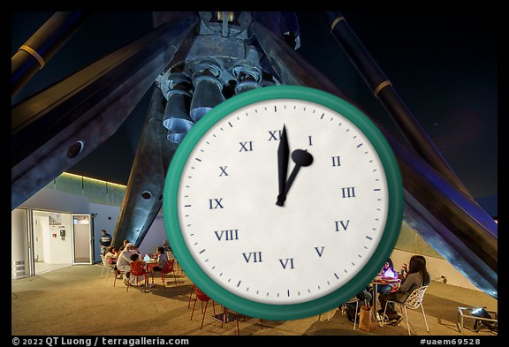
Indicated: 1 h 01 min
